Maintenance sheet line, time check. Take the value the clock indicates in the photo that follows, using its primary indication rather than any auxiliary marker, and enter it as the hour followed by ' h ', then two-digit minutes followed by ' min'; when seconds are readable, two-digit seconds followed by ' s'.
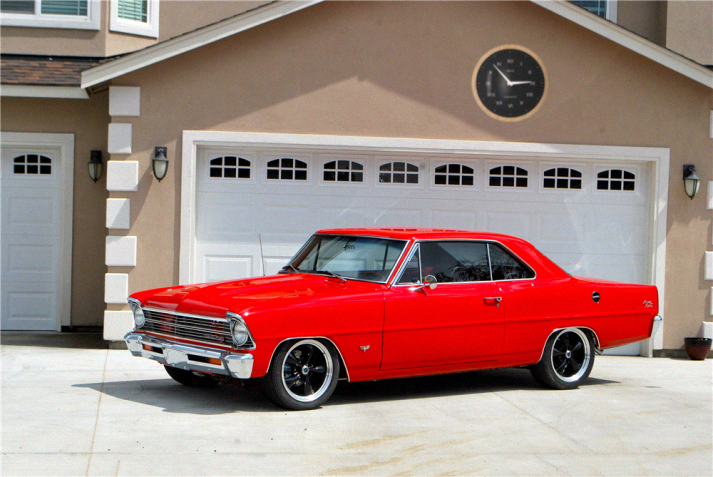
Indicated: 2 h 53 min
